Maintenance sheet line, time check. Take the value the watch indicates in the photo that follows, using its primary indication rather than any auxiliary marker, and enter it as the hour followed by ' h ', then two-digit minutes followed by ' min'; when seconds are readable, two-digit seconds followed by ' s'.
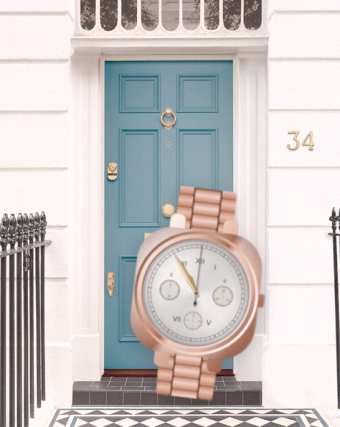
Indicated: 10 h 54 min
